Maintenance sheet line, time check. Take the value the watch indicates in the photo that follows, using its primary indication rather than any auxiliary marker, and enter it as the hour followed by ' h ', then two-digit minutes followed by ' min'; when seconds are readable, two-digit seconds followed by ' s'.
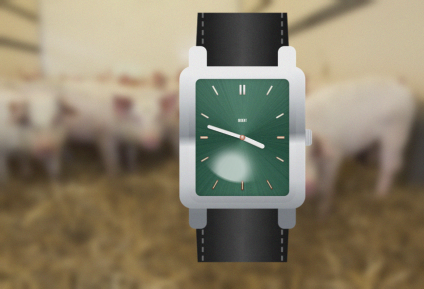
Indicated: 3 h 48 min
